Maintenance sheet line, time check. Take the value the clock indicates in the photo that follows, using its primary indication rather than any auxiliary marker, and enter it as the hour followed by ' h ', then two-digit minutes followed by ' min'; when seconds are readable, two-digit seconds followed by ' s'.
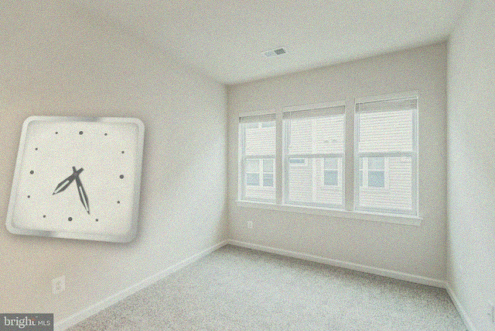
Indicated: 7 h 26 min
